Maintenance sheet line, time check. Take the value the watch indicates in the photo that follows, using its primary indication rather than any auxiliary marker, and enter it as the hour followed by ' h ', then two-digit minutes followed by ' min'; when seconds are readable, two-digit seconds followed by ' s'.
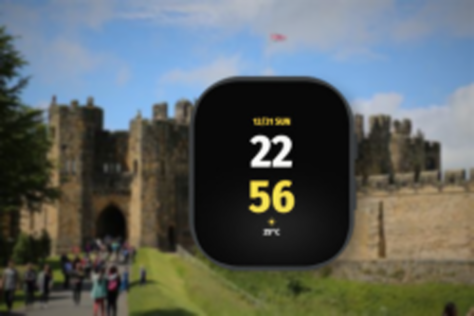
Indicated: 22 h 56 min
